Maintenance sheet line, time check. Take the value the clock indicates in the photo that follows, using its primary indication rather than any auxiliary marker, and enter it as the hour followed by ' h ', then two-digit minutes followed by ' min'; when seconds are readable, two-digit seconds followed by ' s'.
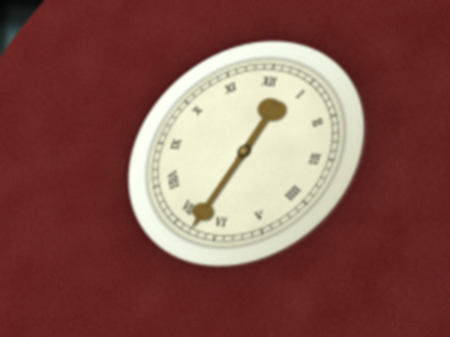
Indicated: 12 h 33 min
